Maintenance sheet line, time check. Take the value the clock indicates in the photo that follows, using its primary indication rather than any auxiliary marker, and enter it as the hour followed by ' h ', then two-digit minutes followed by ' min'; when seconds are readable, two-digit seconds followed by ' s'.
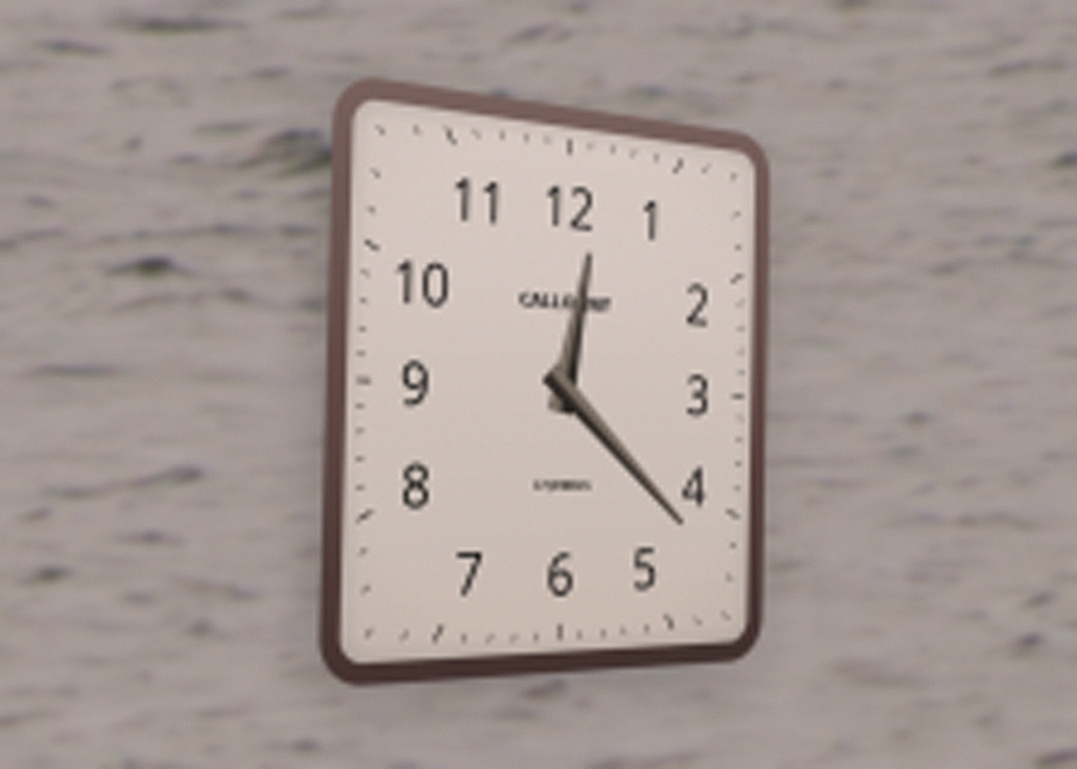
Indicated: 12 h 22 min
